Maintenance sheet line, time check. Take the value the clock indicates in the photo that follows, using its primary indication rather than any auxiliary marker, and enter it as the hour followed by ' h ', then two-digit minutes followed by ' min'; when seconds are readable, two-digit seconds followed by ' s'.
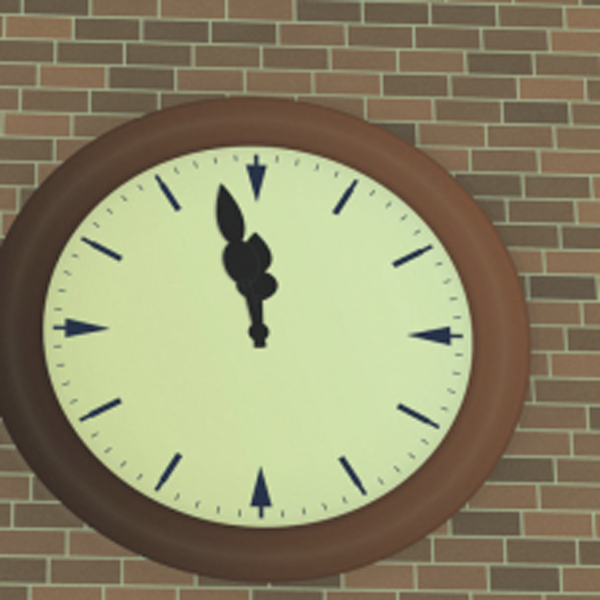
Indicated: 11 h 58 min
